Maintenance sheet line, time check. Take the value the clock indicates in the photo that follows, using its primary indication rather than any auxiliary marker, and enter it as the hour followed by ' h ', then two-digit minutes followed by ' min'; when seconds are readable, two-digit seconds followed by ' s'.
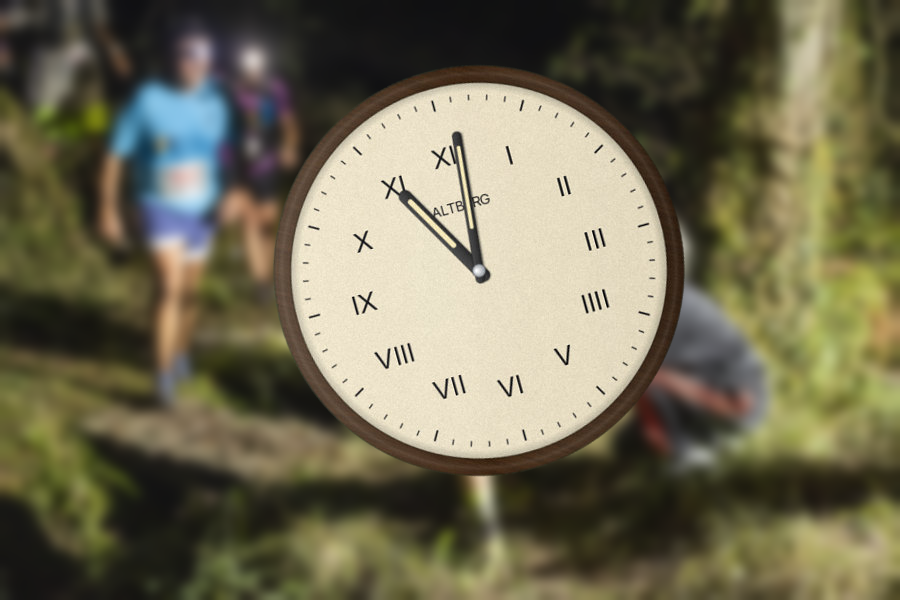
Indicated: 11 h 01 min
